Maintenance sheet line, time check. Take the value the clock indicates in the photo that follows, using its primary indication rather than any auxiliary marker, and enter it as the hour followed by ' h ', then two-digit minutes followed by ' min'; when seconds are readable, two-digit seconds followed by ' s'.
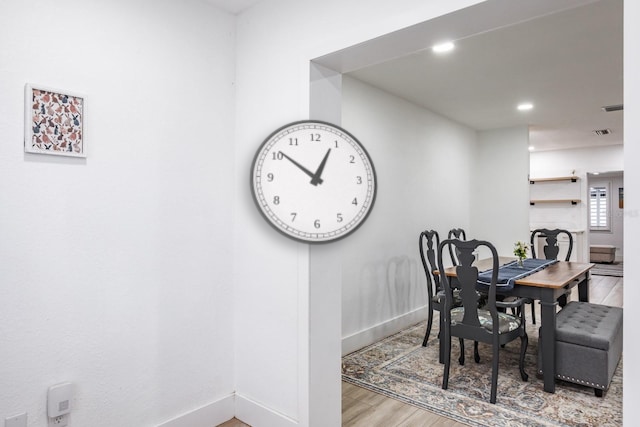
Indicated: 12 h 51 min
